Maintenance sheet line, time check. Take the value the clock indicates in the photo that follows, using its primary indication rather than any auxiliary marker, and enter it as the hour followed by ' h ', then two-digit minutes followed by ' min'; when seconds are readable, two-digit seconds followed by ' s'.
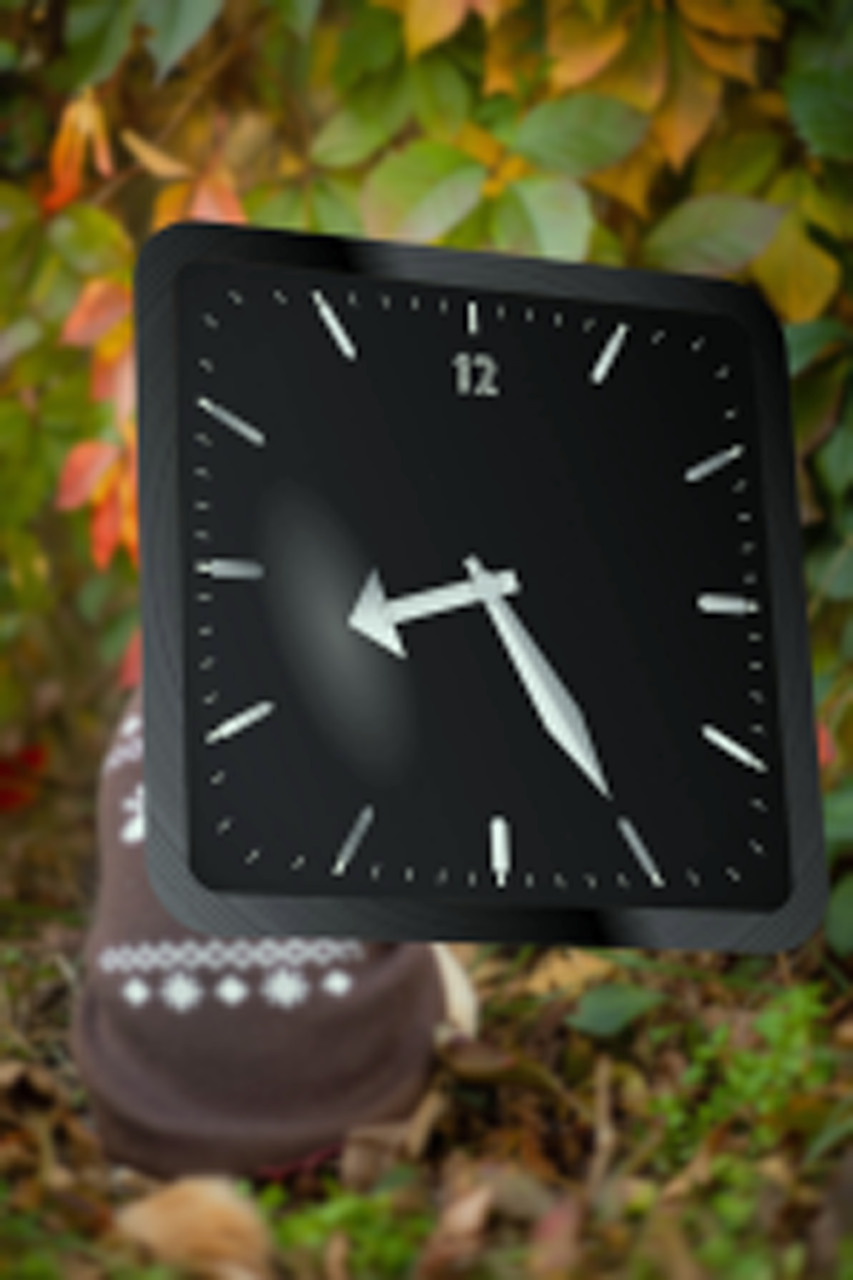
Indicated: 8 h 25 min
